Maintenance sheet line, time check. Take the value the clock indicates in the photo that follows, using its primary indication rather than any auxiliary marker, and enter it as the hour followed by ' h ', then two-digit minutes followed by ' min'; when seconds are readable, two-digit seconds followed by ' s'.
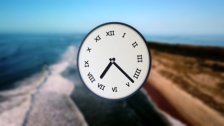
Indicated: 7 h 23 min
